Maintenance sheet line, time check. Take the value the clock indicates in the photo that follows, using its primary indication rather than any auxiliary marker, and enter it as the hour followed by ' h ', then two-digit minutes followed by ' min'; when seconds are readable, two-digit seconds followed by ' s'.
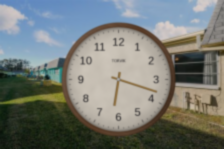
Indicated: 6 h 18 min
